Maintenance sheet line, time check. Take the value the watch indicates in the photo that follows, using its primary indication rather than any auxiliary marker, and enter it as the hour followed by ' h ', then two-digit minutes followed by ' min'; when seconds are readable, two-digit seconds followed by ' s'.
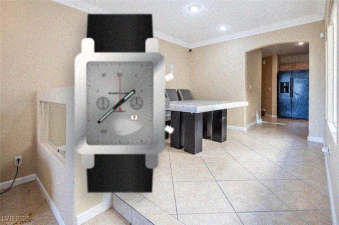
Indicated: 1 h 38 min
